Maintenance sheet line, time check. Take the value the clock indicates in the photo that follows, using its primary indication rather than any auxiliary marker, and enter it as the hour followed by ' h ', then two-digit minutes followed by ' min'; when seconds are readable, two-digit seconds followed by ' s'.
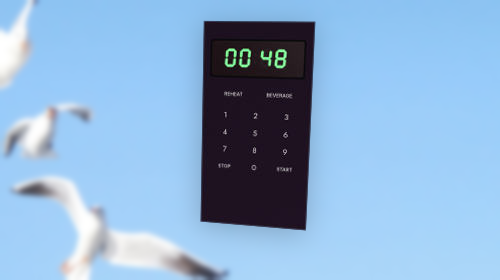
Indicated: 0 h 48 min
